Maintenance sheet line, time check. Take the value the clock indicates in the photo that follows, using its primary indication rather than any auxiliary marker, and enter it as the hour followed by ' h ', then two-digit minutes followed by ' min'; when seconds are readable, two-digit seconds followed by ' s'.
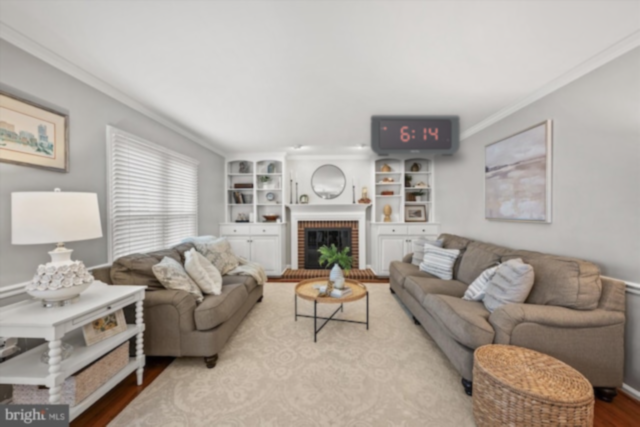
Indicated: 6 h 14 min
